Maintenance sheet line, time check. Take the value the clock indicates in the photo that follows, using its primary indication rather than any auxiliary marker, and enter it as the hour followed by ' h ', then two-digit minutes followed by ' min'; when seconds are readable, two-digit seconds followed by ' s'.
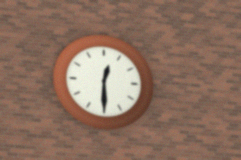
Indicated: 12 h 30 min
